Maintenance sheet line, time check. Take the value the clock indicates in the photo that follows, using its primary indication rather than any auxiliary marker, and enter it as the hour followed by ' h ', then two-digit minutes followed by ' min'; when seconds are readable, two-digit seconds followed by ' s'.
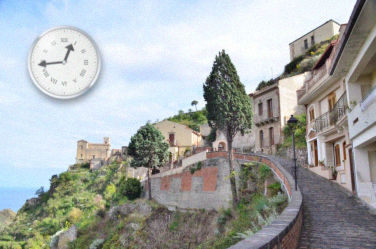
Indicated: 12 h 44 min
